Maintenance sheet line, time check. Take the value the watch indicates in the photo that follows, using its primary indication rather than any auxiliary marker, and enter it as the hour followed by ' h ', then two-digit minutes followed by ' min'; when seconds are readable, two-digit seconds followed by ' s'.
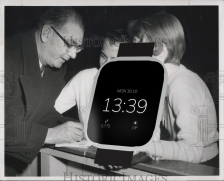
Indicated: 13 h 39 min
